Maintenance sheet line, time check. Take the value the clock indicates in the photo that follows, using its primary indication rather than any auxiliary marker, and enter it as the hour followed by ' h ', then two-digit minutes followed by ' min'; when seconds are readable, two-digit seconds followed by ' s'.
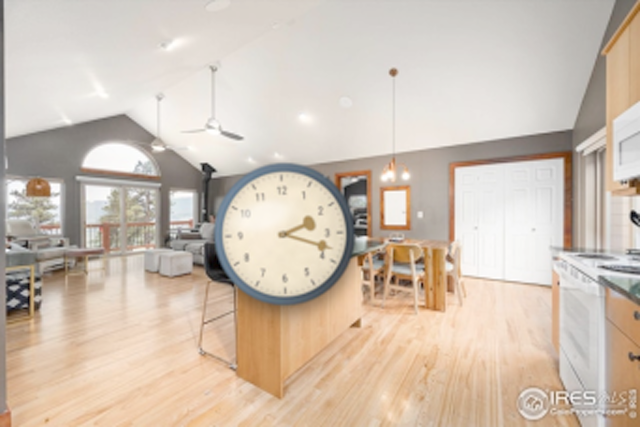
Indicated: 2 h 18 min
